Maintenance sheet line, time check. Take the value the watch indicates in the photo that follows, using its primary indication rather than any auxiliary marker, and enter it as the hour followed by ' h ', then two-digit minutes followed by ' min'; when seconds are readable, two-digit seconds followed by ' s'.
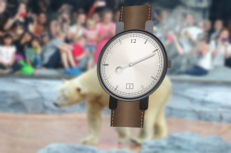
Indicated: 8 h 11 min
